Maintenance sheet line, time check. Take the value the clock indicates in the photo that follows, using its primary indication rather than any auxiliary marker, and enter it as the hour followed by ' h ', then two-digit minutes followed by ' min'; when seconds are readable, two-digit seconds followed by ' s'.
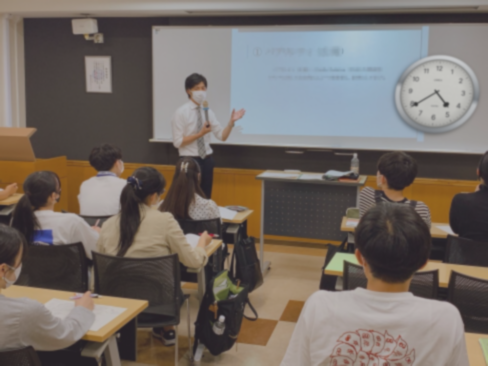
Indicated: 4 h 39 min
